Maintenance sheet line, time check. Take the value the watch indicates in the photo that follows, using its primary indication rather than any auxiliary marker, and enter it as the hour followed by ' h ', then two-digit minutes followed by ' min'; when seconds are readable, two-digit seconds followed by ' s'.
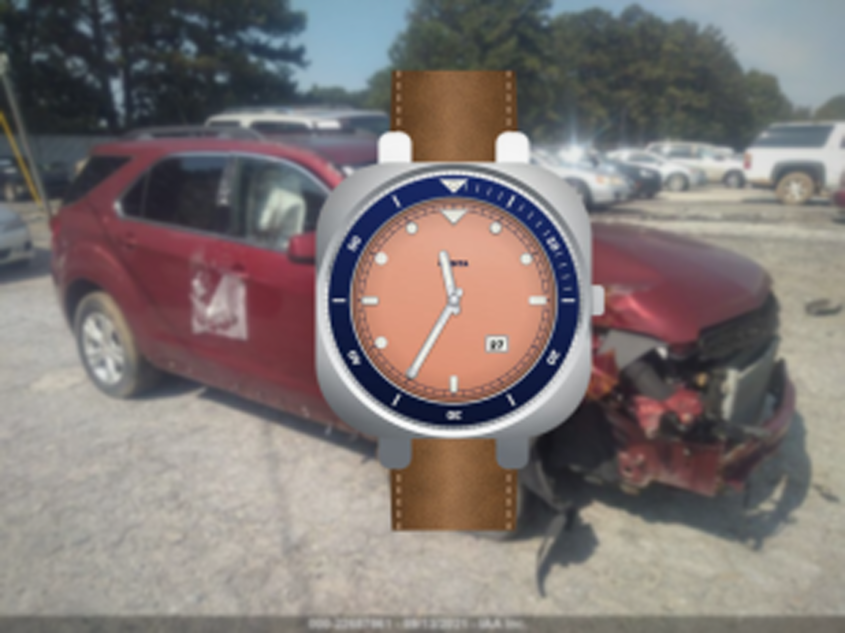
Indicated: 11 h 35 min
